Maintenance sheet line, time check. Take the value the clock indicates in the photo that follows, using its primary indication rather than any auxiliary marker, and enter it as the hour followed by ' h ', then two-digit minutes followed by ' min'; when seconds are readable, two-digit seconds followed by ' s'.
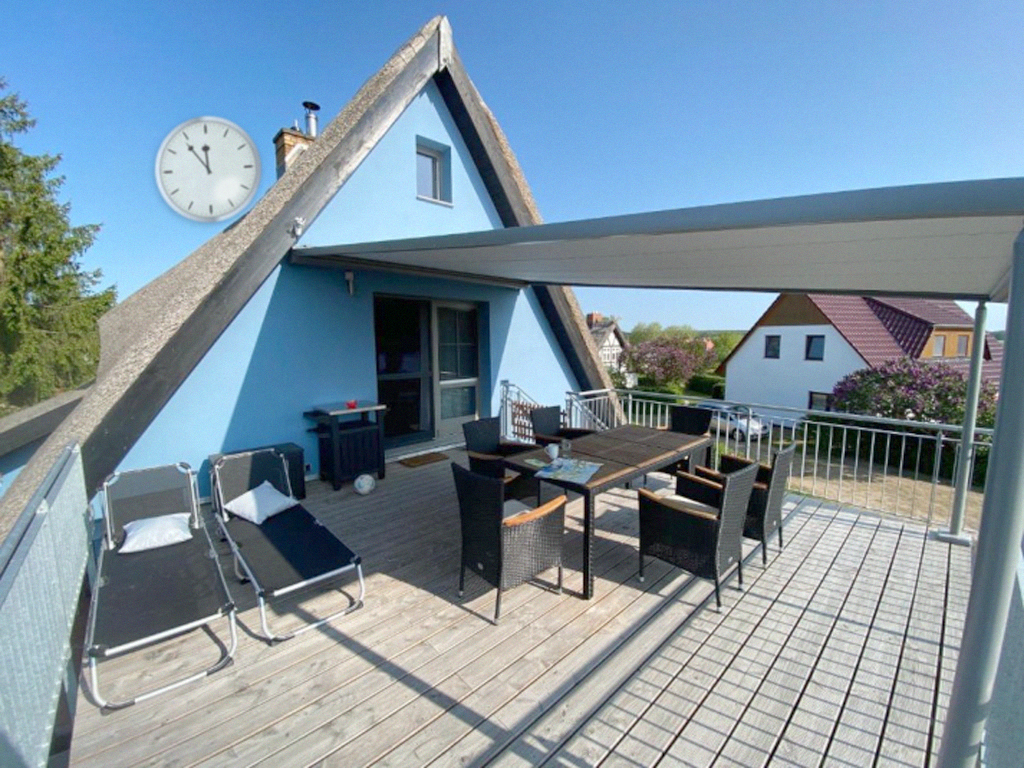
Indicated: 11 h 54 min
